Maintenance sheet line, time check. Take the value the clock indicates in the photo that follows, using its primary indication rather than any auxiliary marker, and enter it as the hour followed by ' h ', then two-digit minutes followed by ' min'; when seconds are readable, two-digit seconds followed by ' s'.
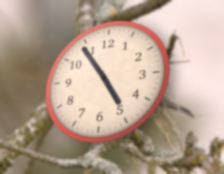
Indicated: 4 h 54 min
